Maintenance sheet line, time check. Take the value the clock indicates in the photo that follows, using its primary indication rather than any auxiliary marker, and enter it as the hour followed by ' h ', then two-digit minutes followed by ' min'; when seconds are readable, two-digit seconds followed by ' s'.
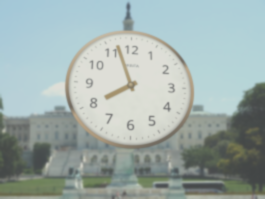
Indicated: 7 h 57 min
